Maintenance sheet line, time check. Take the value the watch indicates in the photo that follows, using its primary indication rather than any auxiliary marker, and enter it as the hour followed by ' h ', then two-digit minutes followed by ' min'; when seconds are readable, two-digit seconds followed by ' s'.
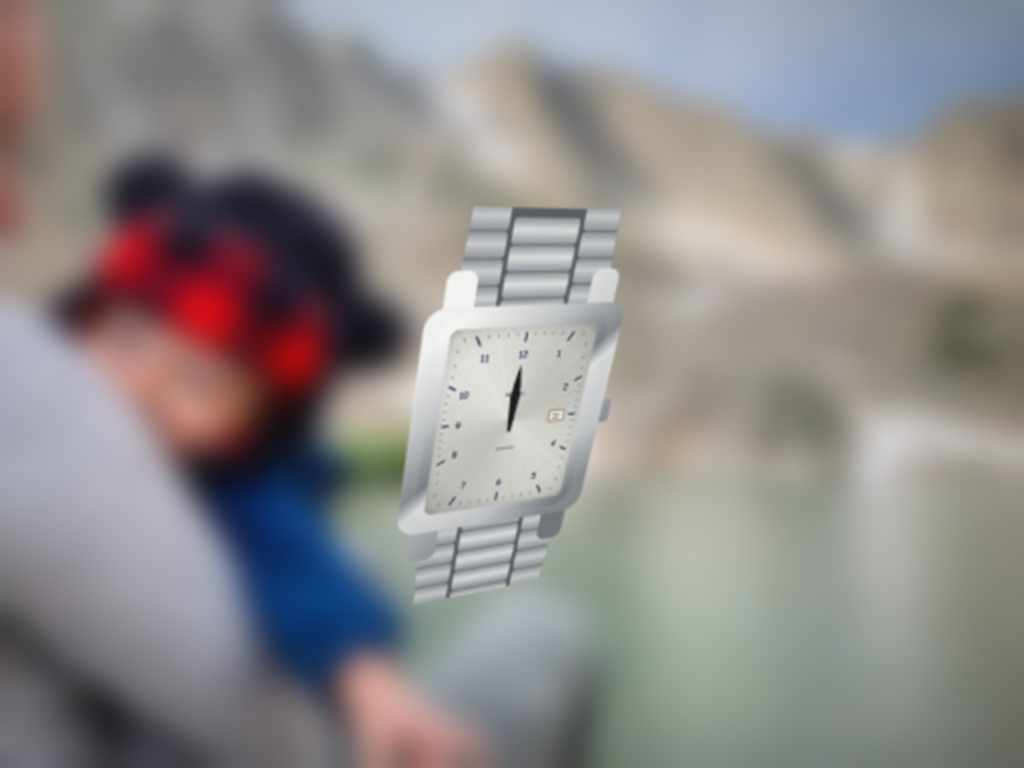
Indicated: 12 h 00 min
